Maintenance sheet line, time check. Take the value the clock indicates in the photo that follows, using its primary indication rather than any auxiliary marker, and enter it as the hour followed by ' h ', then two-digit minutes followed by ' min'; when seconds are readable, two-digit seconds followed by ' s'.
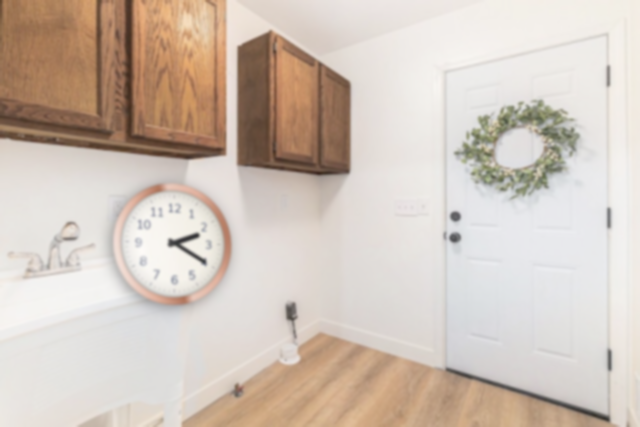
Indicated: 2 h 20 min
